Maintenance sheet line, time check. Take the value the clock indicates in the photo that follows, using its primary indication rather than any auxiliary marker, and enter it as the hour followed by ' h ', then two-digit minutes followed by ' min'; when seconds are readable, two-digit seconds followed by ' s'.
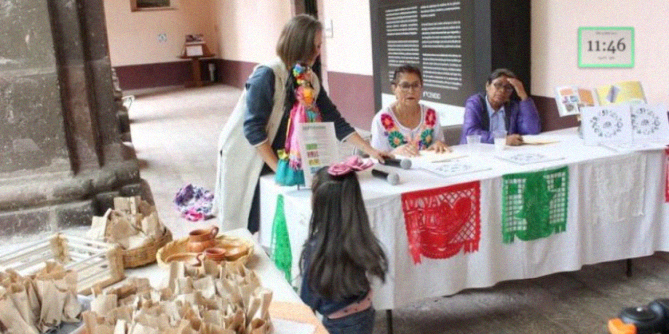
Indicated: 11 h 46 min
